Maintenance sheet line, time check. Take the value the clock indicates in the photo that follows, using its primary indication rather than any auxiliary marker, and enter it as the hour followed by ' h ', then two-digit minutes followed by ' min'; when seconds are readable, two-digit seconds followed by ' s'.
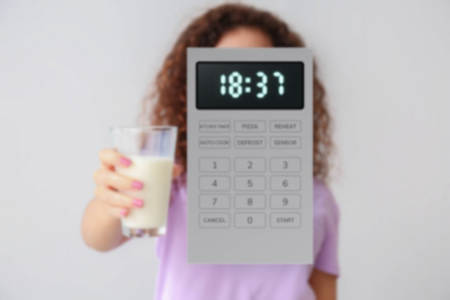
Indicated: 18 h 37 min
